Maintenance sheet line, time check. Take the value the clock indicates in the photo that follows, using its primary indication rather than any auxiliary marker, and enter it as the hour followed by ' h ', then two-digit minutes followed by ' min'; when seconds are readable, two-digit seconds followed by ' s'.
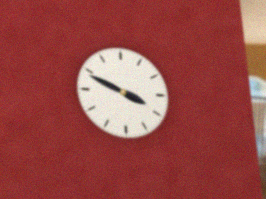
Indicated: 3 h 49 min
